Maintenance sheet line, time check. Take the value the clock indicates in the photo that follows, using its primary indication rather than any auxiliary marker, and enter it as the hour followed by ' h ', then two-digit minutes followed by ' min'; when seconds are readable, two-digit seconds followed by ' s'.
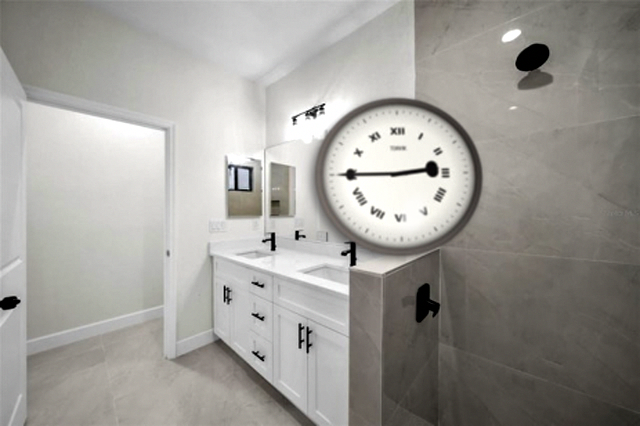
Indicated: 2 h 45 min
